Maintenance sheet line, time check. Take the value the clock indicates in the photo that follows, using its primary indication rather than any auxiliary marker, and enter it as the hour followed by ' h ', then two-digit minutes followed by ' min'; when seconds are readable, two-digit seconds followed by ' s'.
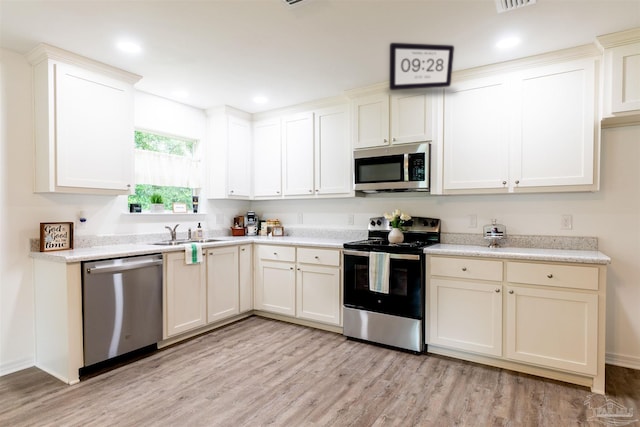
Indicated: 9 h 28 min
